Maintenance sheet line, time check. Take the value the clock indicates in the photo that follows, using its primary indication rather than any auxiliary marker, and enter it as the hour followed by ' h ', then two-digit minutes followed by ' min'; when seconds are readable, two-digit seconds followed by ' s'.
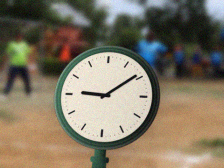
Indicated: 9 h 09 min
